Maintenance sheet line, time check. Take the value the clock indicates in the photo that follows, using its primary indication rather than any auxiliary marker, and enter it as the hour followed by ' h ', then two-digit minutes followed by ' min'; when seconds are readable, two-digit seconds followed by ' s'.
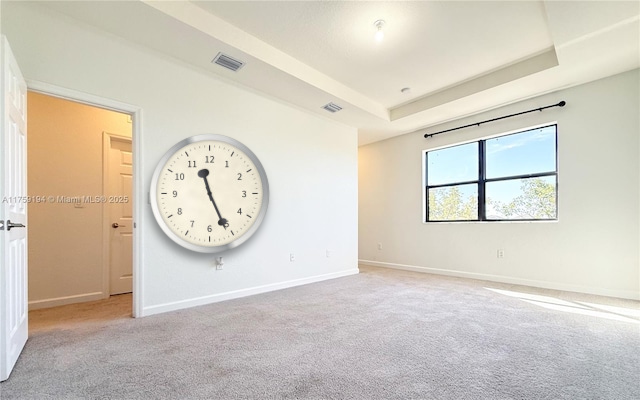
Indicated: 11 h 26 min
